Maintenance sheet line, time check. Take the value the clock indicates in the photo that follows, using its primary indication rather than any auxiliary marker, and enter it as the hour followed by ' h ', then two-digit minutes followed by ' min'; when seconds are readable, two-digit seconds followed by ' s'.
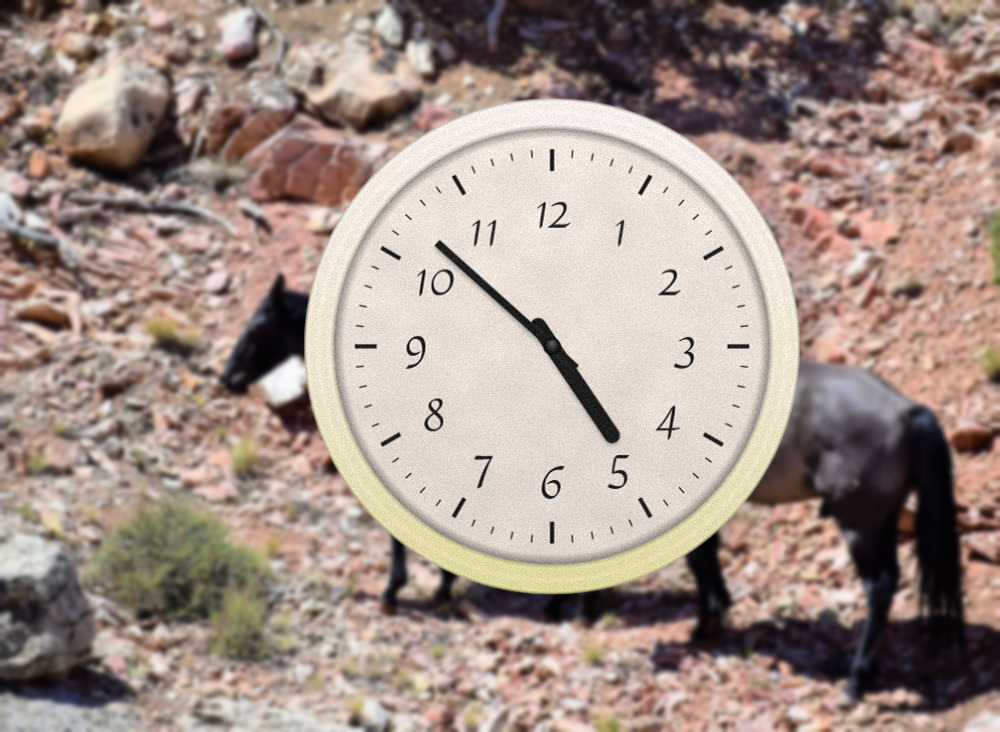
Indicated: 4 h 52 min
